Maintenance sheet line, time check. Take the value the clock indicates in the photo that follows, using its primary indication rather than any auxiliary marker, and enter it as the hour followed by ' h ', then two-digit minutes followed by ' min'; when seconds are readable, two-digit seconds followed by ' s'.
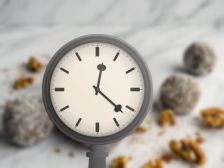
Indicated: 12 h 22 min
